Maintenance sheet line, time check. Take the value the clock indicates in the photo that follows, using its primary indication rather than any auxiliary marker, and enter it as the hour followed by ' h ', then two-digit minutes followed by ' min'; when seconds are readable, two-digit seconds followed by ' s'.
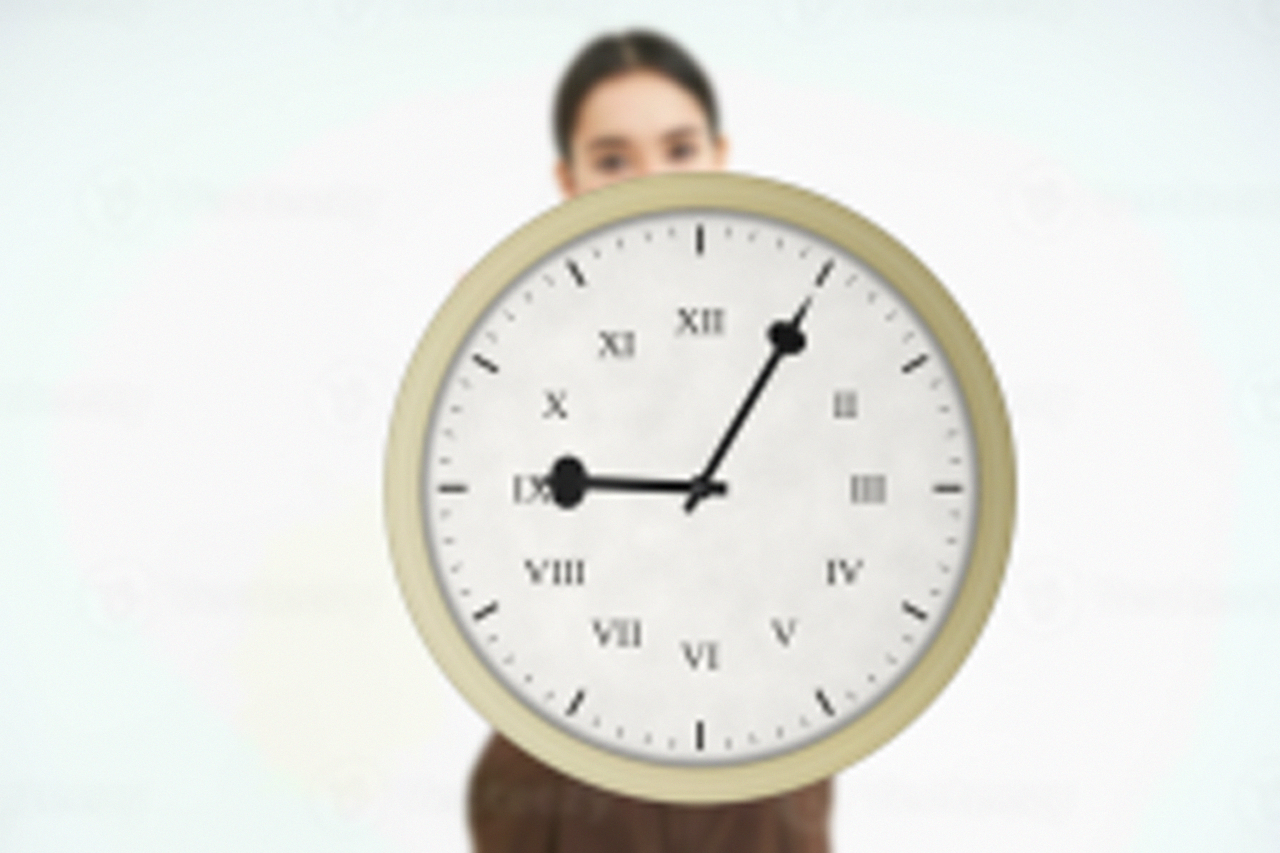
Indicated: 9 h 05 min
